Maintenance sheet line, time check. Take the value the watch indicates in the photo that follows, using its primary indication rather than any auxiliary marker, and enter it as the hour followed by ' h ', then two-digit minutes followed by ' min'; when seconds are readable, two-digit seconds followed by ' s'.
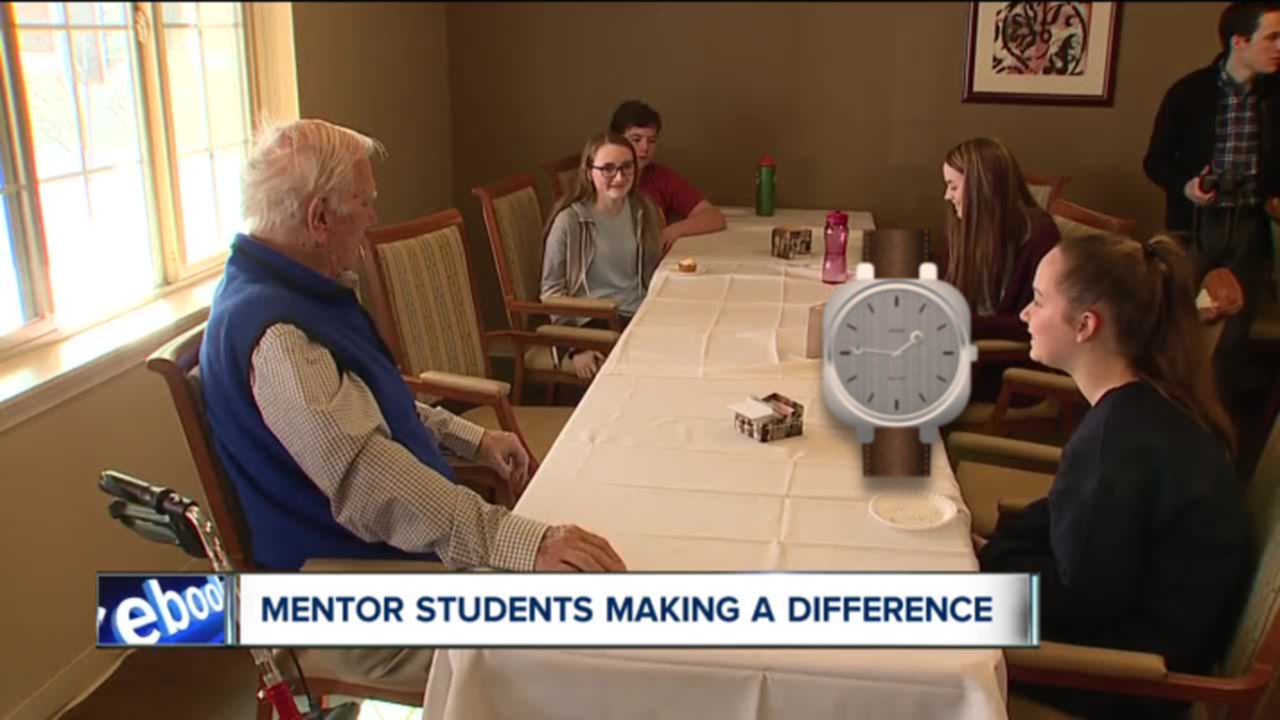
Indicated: 1 h 46 min
